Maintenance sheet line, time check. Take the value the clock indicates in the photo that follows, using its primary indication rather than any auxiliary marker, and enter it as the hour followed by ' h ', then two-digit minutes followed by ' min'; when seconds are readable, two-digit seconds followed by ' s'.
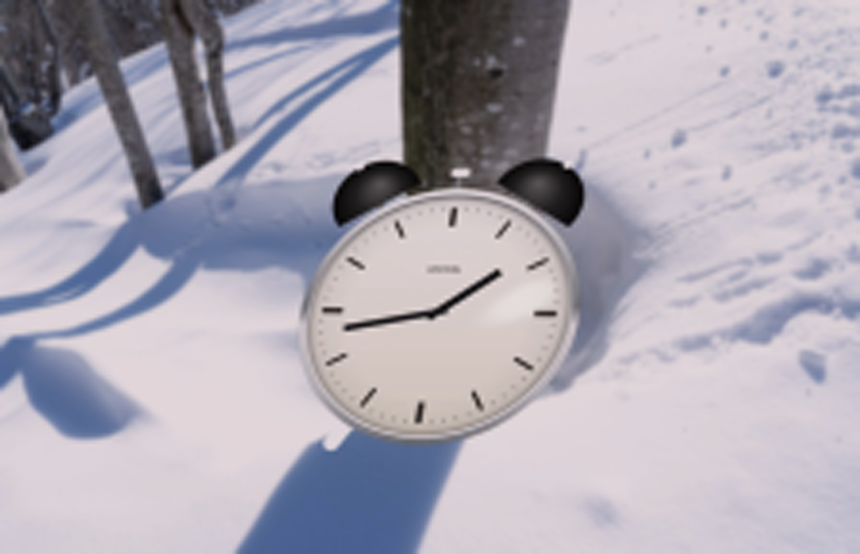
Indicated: 1 h 43 min
